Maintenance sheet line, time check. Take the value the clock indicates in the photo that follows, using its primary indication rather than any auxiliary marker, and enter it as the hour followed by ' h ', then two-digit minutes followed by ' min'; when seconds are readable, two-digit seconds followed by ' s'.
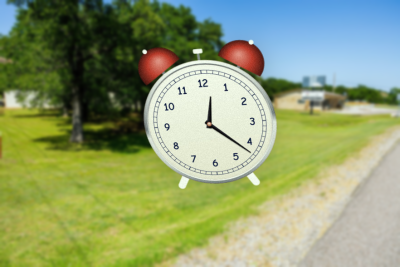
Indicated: 12 h 22 min
